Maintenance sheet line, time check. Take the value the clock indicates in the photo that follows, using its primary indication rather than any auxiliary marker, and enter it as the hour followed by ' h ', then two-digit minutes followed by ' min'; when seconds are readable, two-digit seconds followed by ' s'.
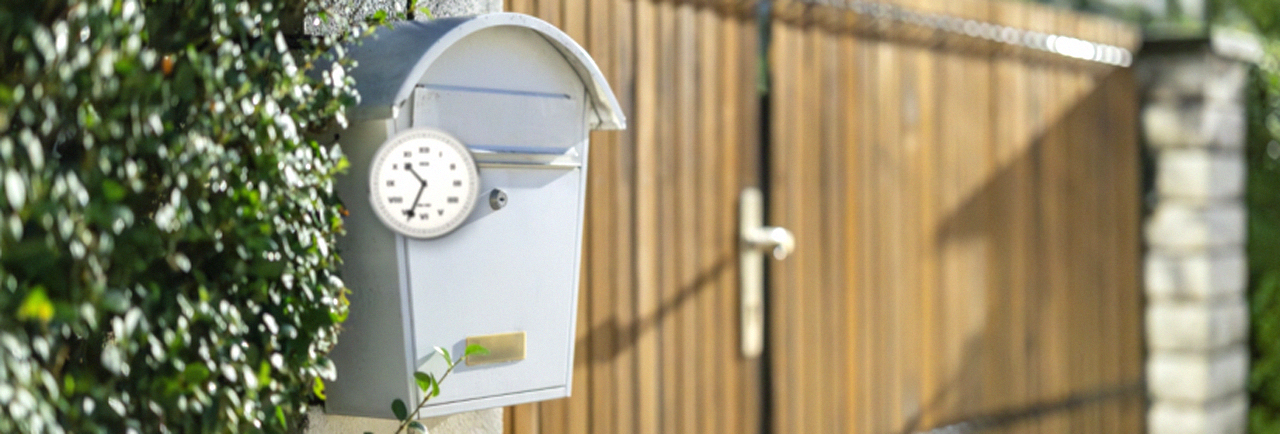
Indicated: 10 h 34 min
